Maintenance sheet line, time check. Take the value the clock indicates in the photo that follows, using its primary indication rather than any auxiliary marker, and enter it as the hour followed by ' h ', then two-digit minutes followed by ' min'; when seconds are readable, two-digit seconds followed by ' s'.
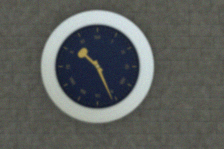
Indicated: 10 h 26 min
